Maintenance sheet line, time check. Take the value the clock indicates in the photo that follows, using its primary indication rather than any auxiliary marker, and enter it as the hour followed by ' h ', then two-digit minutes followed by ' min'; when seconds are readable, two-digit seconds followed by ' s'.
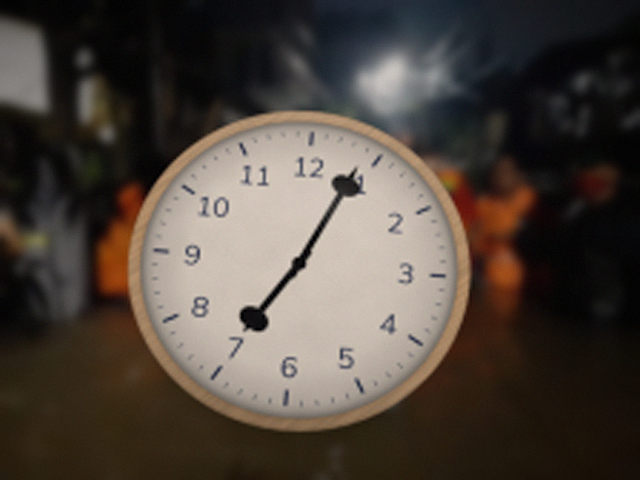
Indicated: 7 h 04 min
